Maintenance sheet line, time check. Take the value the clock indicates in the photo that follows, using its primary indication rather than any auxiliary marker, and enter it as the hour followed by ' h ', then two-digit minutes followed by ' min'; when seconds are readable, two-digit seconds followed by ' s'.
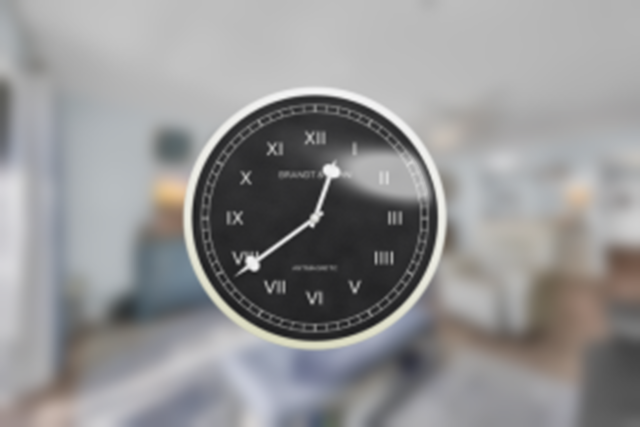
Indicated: 12 h 39 min
